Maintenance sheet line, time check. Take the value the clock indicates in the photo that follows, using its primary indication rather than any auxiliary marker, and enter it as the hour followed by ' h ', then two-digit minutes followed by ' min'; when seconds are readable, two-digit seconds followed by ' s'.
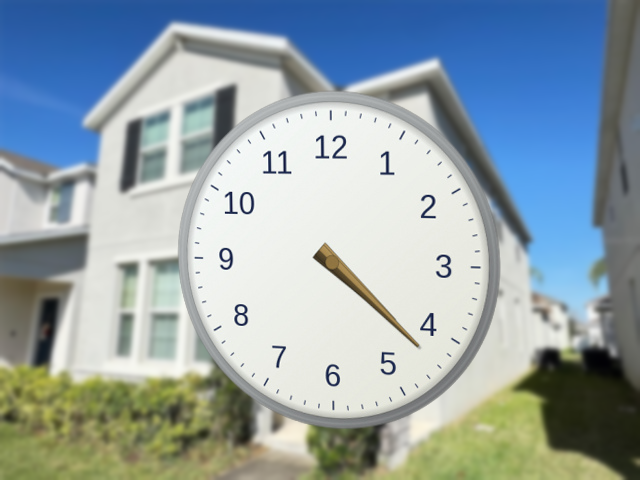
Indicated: 4 h 22 min
